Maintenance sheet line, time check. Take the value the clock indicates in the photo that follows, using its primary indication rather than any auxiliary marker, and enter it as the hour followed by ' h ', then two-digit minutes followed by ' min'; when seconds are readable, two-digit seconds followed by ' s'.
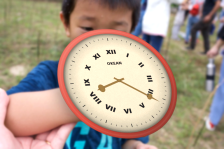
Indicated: 8 h 21 min
